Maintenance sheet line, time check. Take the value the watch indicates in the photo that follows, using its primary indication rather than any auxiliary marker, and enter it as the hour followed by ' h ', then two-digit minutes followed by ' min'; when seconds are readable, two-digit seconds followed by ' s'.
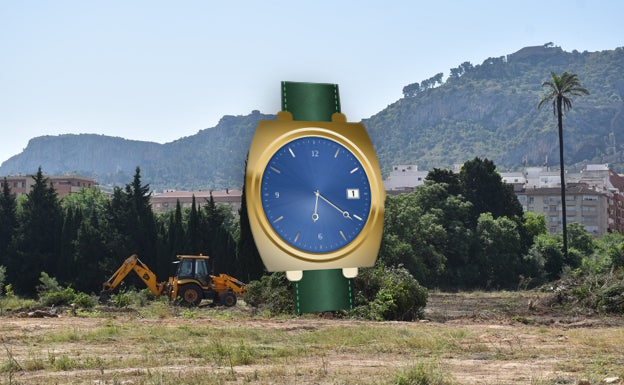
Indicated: 6 h 21 min
